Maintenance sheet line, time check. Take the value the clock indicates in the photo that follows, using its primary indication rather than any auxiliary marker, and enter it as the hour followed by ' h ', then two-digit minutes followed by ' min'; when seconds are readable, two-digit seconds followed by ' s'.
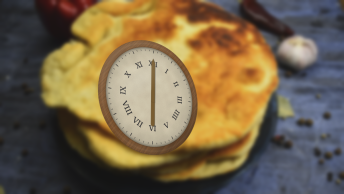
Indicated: 6 h 00 min
